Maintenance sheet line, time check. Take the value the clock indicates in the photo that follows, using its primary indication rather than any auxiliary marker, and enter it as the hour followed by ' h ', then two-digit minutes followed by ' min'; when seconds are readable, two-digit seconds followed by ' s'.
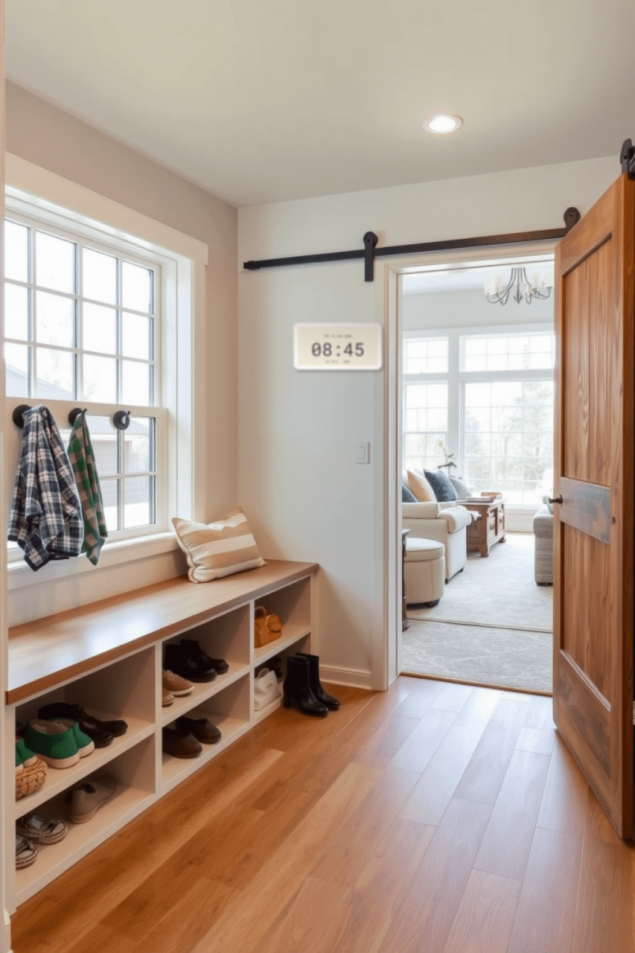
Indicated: 8 h 45 min
